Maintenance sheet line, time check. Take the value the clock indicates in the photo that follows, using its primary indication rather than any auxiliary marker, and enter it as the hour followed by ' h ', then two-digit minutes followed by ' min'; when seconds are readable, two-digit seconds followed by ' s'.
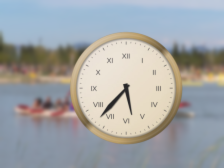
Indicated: 5 h 37 min
